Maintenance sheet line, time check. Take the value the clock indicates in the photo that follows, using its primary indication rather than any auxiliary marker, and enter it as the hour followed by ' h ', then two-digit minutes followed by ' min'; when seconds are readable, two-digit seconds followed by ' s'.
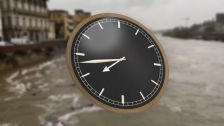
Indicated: 7 h 43 min
